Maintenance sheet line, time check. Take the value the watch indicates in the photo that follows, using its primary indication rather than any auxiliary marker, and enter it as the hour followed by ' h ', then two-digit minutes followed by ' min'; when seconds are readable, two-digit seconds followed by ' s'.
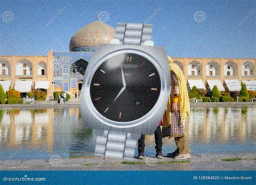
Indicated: 6 h 57 min
